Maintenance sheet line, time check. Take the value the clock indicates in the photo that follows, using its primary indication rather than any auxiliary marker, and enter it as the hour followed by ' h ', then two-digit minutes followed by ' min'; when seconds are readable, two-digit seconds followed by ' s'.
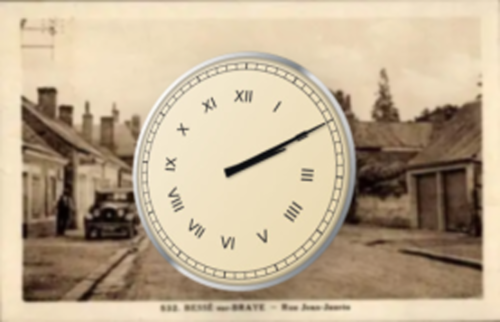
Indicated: 2 h 10 min
